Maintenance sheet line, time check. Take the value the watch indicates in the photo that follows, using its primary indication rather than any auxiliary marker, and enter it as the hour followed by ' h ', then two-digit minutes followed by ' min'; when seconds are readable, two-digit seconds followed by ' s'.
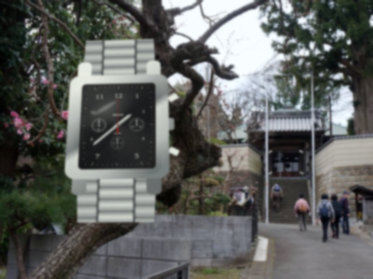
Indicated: 1 h 38 min
